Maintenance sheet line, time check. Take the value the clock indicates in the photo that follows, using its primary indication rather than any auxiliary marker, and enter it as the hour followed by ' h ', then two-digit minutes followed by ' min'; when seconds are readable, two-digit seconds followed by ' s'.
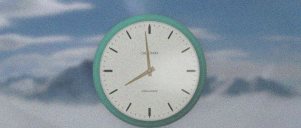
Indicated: 7 h 59 min
